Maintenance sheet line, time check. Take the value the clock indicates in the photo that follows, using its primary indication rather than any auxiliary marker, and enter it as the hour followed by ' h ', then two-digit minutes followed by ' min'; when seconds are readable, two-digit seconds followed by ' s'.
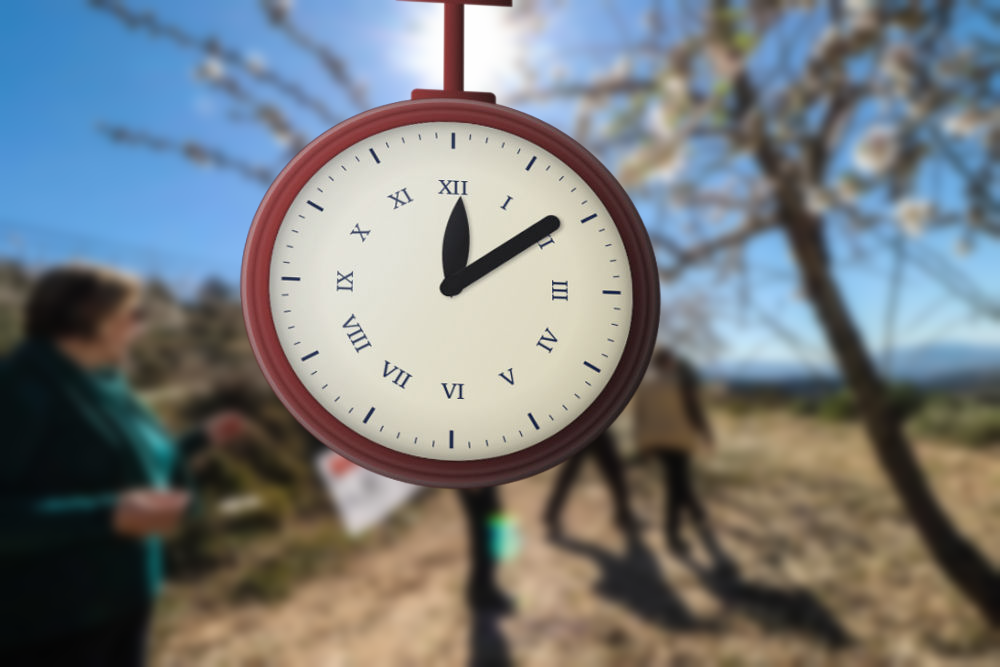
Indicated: 12 h 09 min
